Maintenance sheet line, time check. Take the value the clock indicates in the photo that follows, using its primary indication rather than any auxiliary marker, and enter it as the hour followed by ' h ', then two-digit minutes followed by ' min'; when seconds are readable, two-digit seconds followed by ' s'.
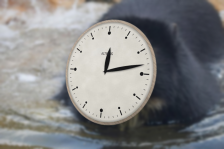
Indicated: 12 h 13 min
